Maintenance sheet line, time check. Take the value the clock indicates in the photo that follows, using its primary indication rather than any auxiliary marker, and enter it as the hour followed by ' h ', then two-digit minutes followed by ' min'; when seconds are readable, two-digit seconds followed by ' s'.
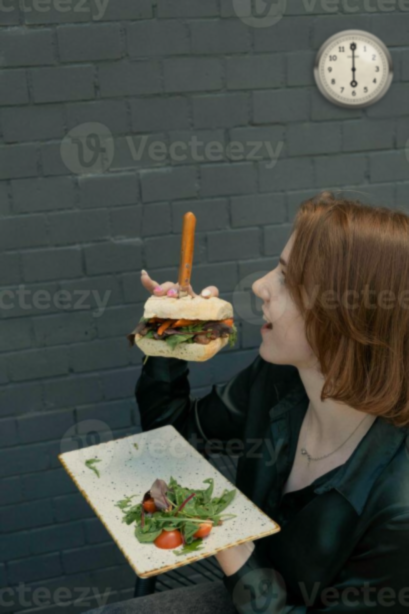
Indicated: 6 h 00 min
